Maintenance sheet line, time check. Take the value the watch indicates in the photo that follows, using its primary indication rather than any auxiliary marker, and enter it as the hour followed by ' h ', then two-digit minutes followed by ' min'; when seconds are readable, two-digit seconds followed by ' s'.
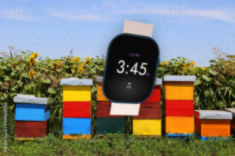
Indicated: 3 h 45 min
